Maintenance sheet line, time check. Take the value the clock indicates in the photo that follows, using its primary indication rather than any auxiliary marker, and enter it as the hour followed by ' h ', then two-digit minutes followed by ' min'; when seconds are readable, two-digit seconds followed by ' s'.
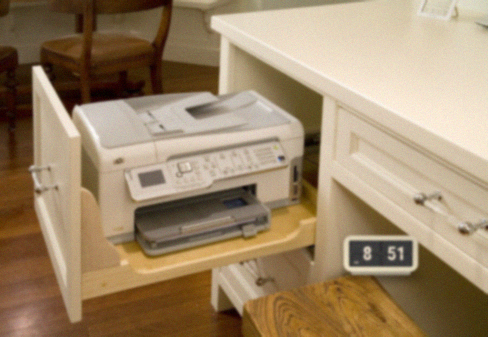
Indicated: 8 h 51 min
